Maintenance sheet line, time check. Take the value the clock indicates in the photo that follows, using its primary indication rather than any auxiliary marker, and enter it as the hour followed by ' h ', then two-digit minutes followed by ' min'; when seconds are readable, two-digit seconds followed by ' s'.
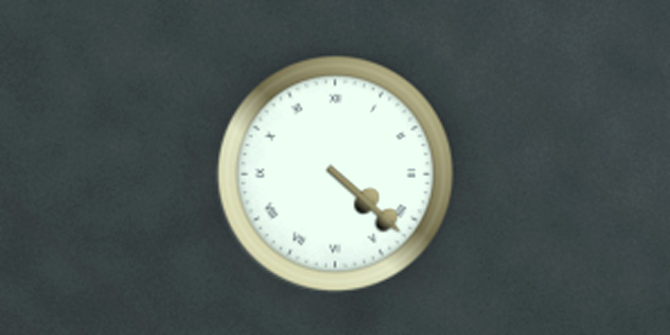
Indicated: 4 h 22 min
